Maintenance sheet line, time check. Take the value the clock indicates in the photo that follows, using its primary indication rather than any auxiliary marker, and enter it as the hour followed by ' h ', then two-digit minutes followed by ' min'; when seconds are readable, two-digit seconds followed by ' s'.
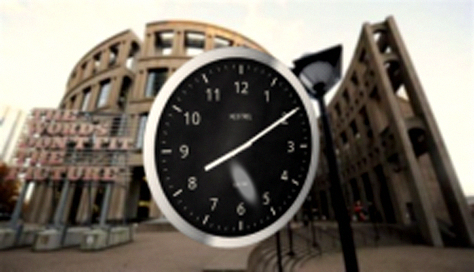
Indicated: 8 h 10 min
